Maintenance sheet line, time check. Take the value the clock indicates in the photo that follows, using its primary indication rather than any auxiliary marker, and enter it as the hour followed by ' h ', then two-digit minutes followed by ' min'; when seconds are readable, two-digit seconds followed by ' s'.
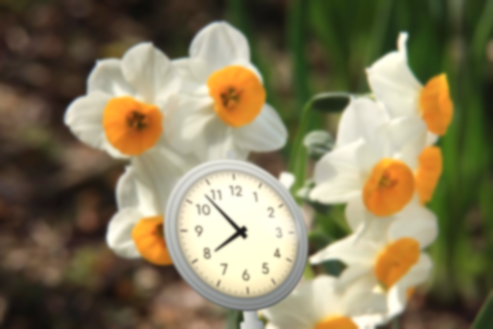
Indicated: 7 h 53 min
